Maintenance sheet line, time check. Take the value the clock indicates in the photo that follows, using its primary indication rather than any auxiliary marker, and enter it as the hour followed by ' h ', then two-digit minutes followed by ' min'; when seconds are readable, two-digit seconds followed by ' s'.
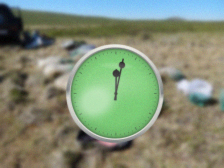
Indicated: 12 h 02 min
